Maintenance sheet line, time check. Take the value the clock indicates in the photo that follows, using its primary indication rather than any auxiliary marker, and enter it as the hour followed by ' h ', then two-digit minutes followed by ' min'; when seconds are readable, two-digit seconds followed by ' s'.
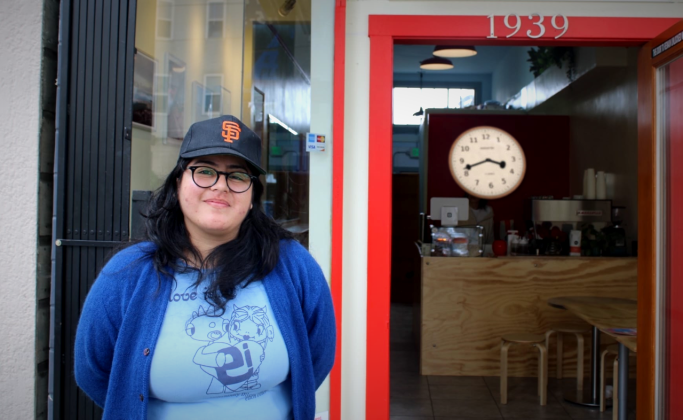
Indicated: 3 h 42 min
